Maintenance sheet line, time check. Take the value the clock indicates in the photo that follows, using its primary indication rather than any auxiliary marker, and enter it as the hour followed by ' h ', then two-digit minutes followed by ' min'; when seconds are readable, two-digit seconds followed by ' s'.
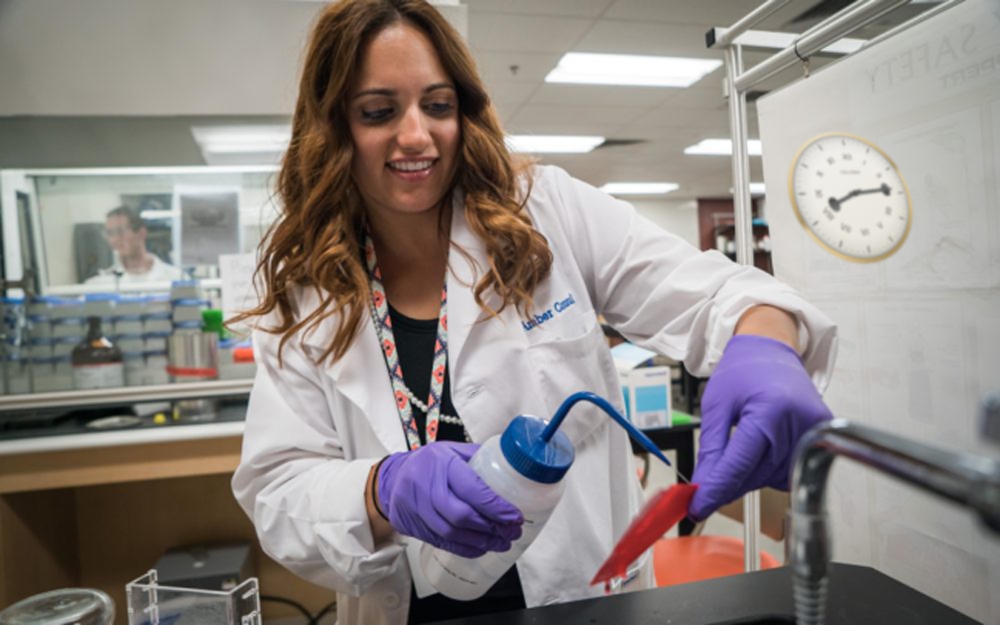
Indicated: 8 h 14 min
